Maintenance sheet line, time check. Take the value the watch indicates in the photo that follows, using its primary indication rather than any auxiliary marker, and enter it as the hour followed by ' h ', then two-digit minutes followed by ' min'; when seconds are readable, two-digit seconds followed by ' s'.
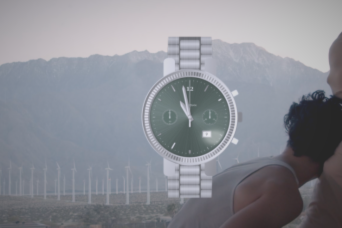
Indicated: 10 h 58 min
